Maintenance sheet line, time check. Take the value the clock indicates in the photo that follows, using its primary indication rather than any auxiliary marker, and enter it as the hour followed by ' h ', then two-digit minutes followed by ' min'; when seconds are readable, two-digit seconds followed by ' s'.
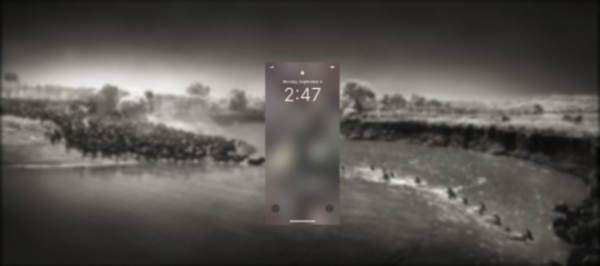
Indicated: 2 h 47 min
